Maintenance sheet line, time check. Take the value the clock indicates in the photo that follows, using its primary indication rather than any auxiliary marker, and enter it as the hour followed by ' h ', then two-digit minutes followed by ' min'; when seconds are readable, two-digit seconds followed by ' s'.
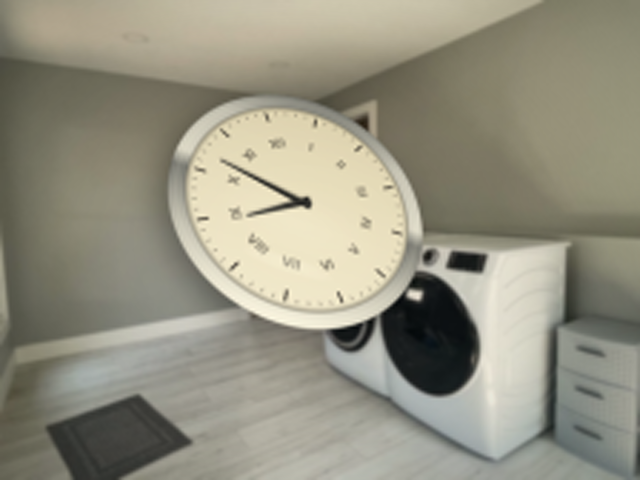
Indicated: 8 h 52 min
